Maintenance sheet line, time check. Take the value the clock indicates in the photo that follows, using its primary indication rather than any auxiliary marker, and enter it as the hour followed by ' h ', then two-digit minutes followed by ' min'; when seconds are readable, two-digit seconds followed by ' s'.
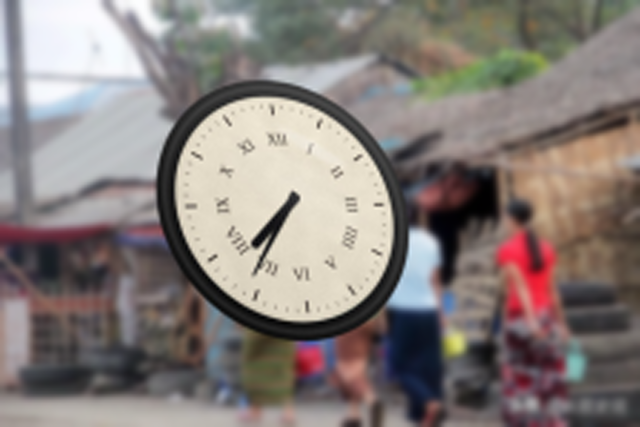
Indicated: 7 h 36 min
